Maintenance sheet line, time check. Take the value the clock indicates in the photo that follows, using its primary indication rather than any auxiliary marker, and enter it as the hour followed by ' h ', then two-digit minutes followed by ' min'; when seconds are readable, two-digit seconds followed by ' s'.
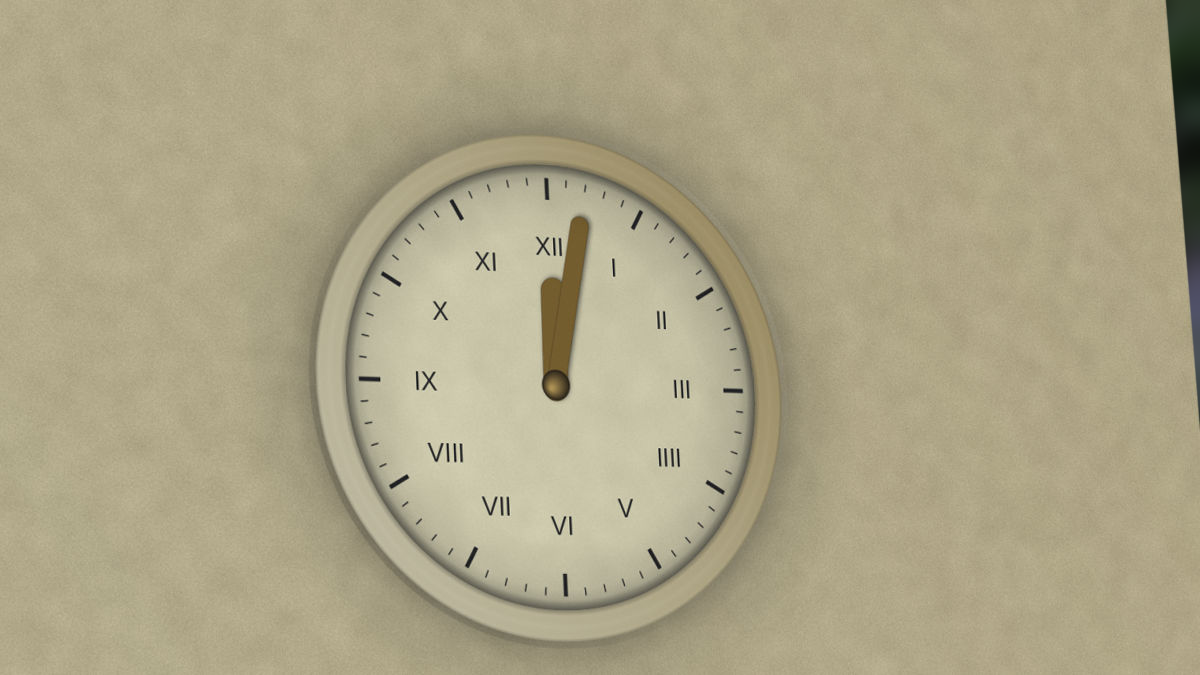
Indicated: 12 h 02 min
